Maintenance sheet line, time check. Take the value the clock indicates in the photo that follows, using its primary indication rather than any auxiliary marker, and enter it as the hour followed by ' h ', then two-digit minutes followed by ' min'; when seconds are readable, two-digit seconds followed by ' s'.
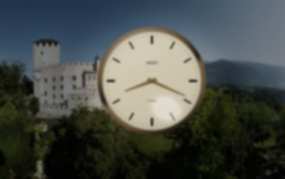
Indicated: 8 h 19 min
